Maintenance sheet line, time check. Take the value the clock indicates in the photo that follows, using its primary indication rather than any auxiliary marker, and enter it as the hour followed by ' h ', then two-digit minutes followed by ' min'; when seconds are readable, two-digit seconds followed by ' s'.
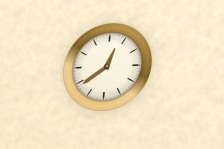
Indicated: 12 h 39 min
